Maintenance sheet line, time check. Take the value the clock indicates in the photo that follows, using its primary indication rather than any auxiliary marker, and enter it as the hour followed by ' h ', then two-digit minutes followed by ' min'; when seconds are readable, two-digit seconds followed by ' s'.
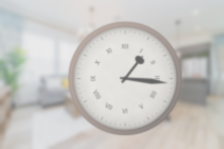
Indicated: 1 h 16 min
